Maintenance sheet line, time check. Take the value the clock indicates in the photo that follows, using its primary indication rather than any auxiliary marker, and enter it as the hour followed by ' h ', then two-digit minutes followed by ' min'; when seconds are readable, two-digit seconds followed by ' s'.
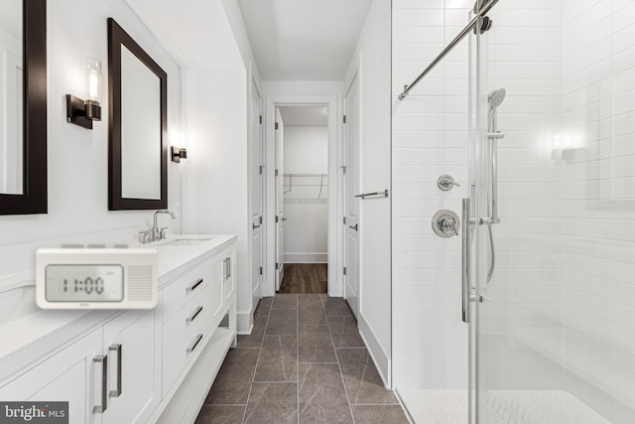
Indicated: 11 h 00 min
